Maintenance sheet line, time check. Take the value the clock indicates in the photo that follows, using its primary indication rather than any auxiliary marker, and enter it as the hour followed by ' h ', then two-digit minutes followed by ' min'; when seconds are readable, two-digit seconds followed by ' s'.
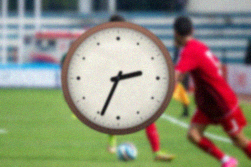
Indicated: 2 h 34 min
